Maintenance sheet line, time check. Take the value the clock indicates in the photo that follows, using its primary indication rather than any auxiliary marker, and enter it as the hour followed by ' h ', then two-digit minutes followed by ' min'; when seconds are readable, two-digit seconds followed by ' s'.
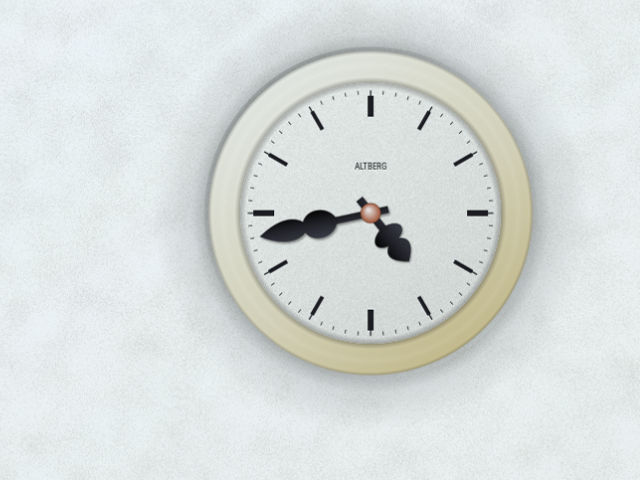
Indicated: 4 h 43 min
